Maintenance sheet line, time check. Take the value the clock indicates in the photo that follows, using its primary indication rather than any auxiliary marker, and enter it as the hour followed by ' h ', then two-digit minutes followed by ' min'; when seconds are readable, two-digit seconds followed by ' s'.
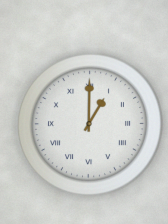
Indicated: 1 h 00 min
